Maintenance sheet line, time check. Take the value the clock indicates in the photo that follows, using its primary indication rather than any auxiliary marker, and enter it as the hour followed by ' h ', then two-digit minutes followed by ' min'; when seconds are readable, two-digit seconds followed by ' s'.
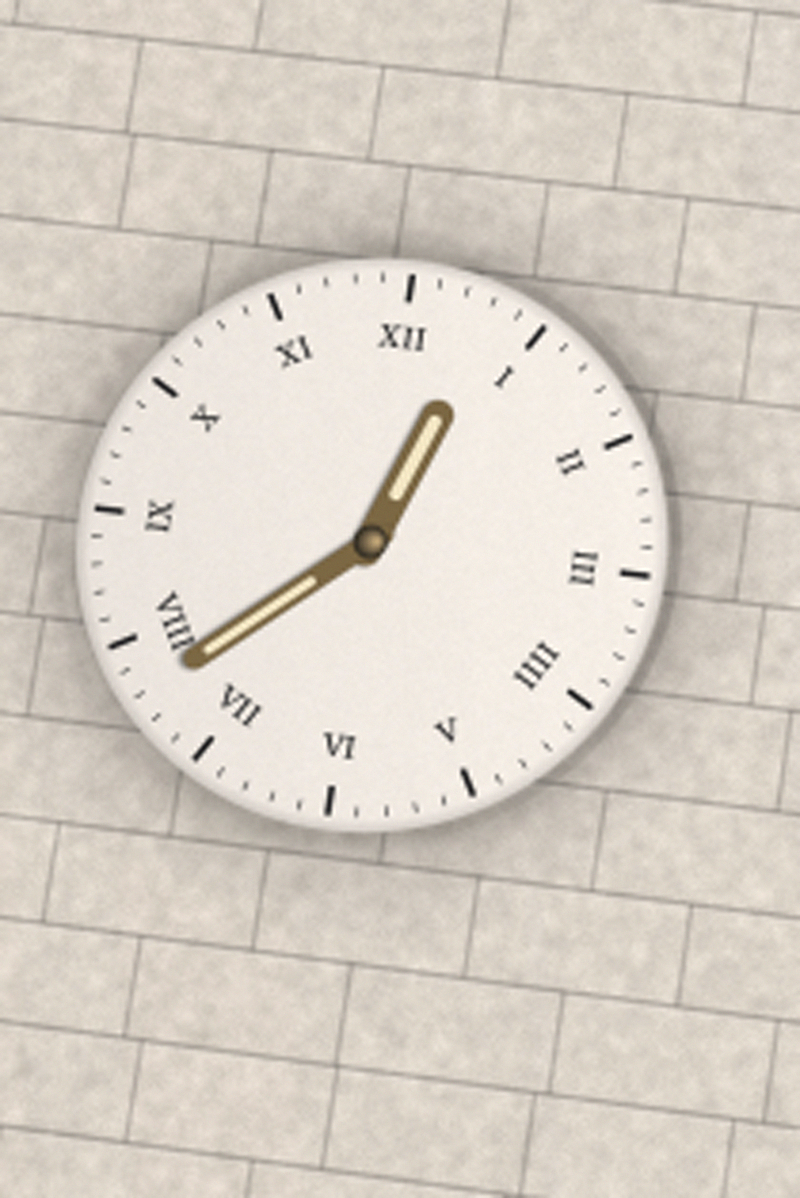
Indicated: 12 h 38 min
